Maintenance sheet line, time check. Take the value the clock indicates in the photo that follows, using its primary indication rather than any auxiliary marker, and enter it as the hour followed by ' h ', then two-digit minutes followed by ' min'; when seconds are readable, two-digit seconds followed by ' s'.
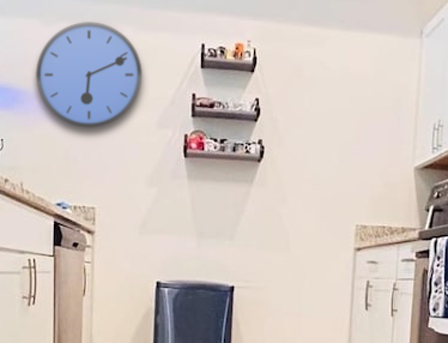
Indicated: 6 h 11 min
